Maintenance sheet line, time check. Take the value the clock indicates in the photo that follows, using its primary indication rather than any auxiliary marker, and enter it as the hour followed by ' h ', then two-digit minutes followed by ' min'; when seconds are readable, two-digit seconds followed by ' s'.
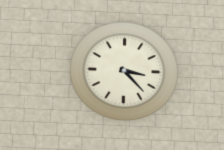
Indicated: 3 h 23 min
